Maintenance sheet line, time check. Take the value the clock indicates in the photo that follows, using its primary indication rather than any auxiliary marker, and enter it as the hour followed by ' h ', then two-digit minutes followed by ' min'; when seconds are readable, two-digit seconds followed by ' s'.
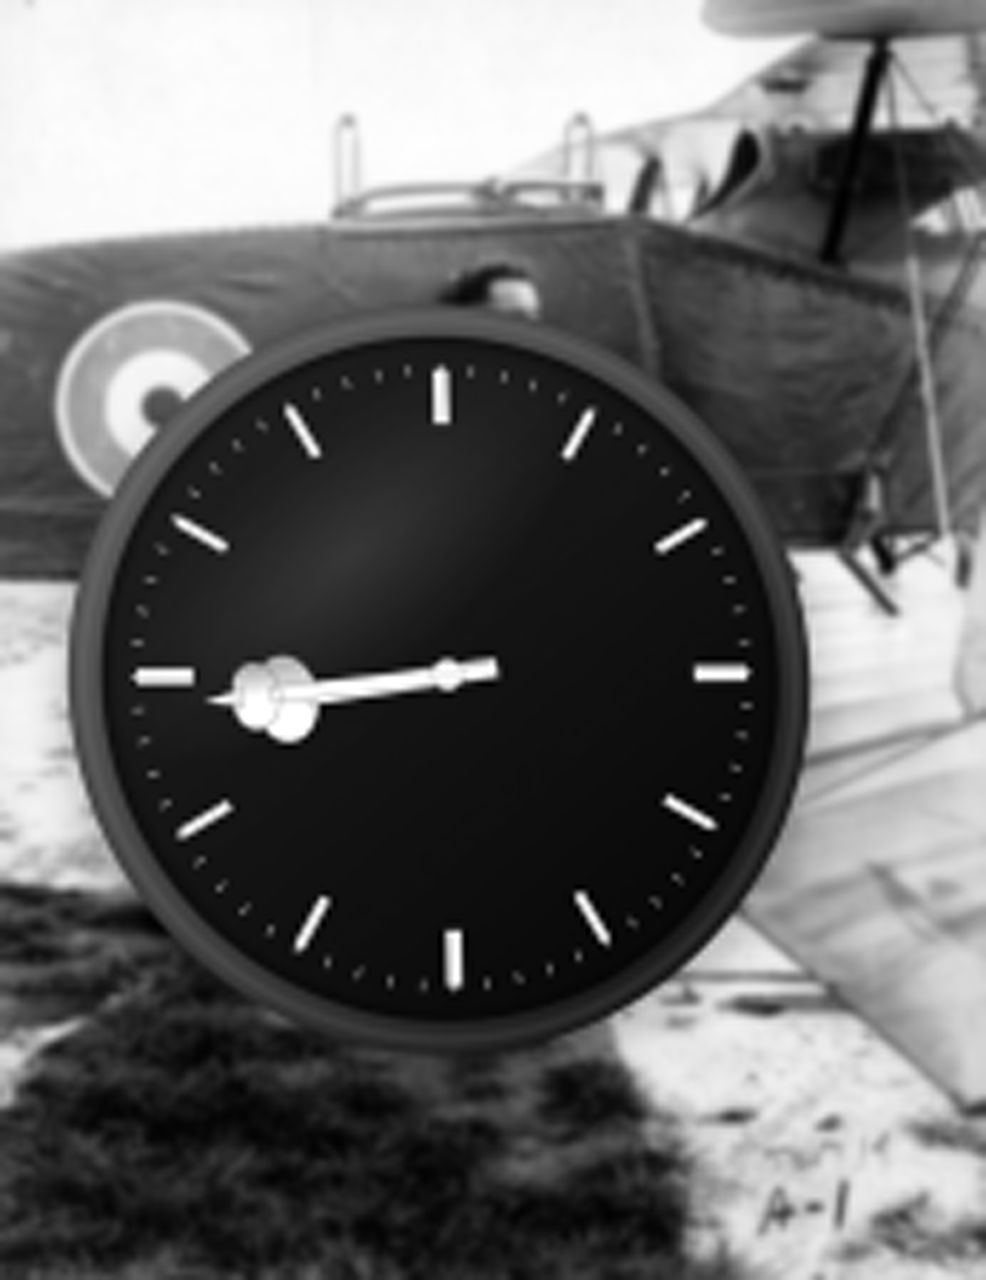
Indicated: 8 h 44 min
